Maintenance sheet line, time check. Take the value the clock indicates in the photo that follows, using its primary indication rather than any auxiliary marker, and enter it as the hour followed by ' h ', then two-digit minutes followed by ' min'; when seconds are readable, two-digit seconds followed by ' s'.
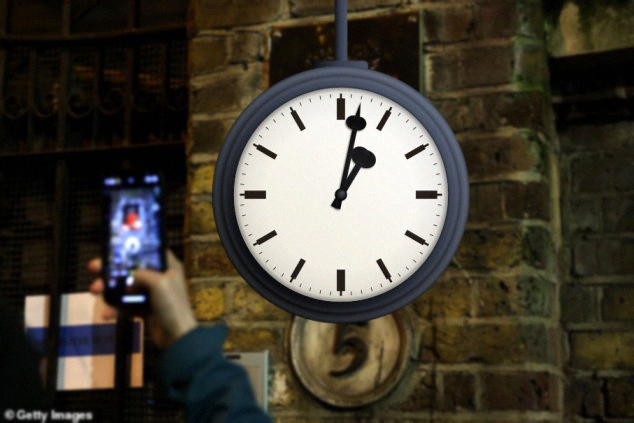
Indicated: 1 h 02 min
